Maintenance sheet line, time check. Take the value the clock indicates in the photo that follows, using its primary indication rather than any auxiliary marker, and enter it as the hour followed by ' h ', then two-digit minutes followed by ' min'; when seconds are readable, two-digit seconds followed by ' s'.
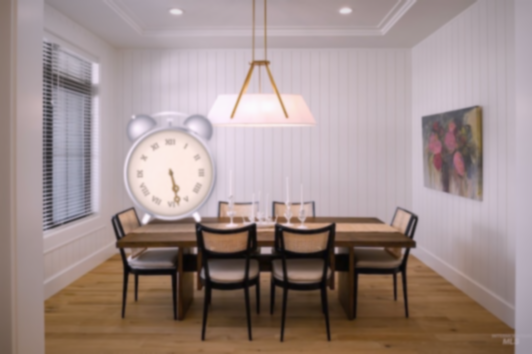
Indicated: 5 h 28 min
